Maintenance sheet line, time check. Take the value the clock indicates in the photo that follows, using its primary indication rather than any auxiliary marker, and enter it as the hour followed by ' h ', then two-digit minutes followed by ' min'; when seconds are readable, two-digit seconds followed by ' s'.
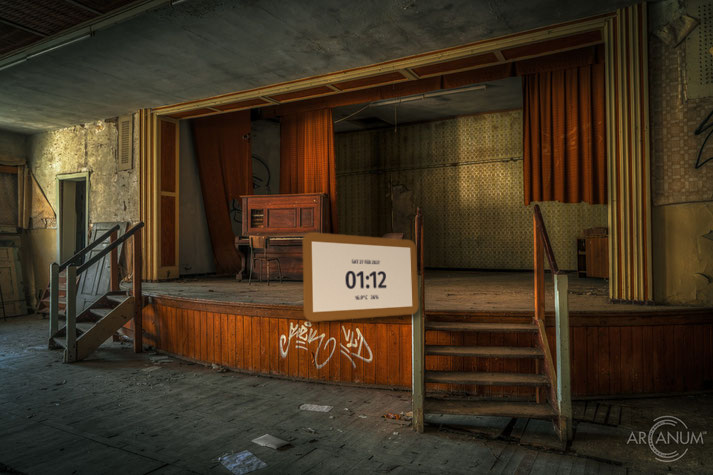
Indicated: 1 h 12 min
